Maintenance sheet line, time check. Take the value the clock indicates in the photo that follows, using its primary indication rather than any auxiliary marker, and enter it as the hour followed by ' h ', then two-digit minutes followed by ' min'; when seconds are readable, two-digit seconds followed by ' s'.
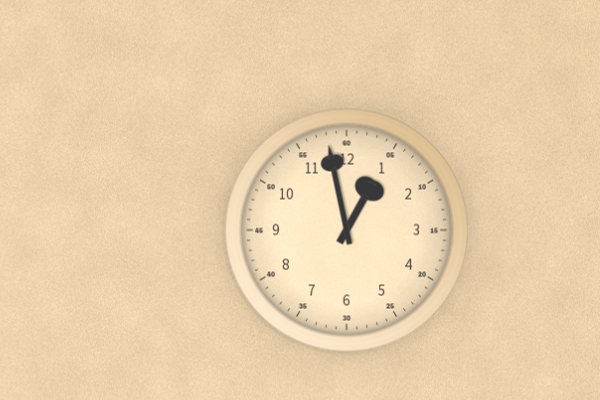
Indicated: 12 h 58 min
